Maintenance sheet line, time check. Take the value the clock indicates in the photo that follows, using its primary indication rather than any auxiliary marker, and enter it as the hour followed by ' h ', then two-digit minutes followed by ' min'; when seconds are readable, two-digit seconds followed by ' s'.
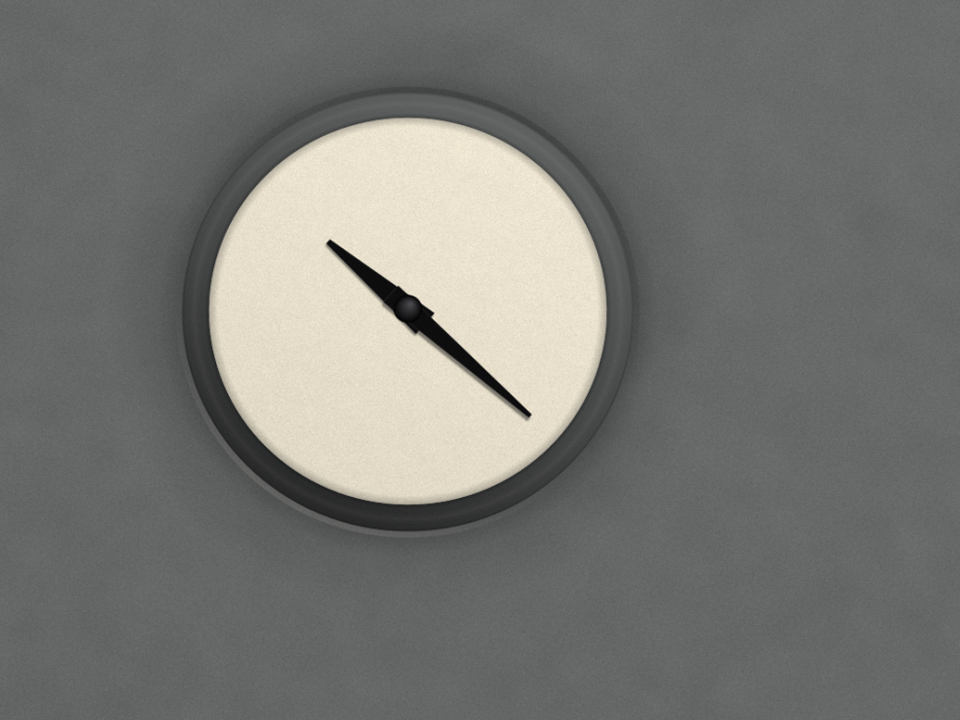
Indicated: 10 h 22 min
